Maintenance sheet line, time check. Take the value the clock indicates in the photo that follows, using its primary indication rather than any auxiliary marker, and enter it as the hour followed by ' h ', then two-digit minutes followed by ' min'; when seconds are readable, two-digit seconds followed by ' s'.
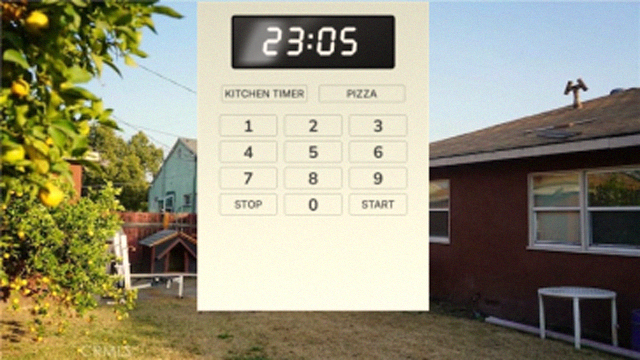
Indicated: 23 h 05 min
